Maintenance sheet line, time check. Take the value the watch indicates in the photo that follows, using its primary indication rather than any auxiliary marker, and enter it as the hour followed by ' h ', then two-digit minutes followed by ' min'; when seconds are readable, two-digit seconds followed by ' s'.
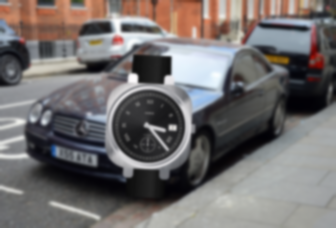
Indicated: 3 h 23 min
